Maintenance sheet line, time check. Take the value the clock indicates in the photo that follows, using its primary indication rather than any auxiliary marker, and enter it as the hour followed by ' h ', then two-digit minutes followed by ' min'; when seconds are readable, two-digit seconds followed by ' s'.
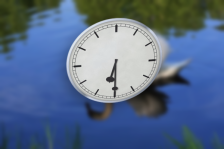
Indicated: 6 h 30 min
